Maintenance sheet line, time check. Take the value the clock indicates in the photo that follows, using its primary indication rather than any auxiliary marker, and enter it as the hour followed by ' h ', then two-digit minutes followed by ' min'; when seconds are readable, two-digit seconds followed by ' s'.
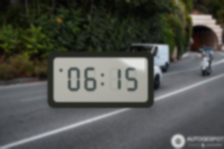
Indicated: 6 h 15 min
